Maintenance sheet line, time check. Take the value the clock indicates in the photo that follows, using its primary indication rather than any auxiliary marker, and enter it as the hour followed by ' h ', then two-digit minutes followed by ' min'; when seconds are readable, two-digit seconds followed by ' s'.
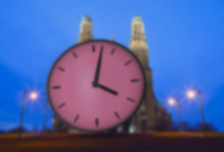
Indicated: 4 h 02 min
